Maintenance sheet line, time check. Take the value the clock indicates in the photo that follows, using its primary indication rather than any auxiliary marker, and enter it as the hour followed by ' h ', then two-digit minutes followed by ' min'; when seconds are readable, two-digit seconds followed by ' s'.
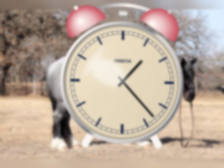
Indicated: 1 h 23 min
